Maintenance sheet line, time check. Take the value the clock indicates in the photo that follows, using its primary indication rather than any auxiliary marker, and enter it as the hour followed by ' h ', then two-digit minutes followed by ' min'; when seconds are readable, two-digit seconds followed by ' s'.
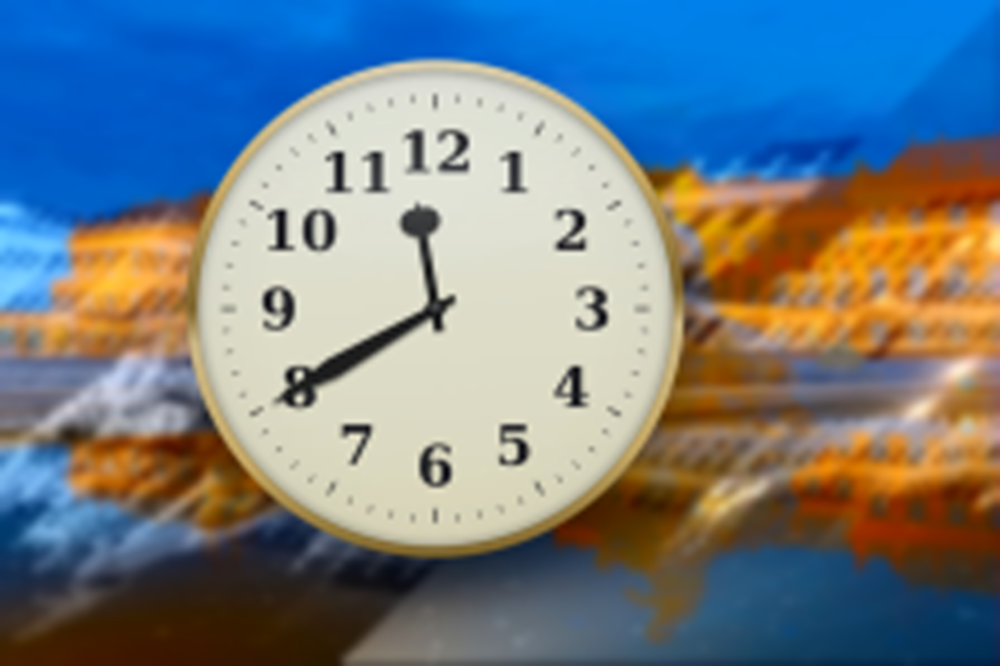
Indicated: 11 h 40 min
